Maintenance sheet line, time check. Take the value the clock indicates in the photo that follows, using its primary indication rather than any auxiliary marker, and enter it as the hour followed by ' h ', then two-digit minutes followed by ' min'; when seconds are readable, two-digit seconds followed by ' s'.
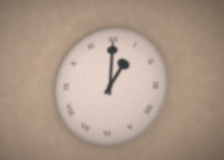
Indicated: 1 h 00 min
